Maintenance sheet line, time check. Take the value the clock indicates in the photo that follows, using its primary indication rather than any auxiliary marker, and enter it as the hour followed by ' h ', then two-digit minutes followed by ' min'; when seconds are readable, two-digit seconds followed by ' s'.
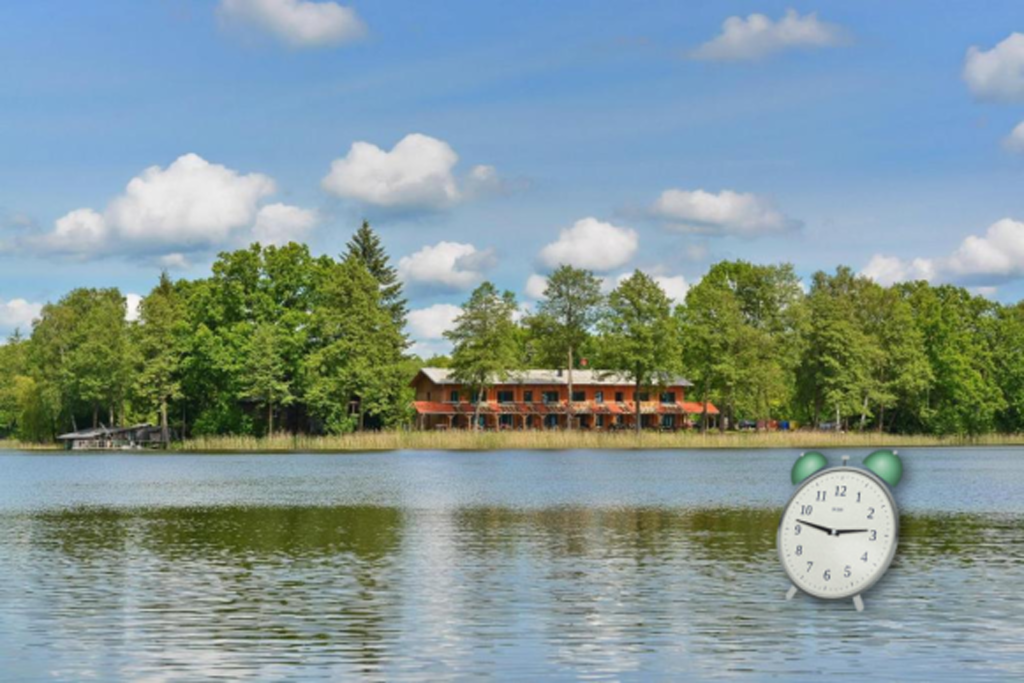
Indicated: 2 h 47 min
